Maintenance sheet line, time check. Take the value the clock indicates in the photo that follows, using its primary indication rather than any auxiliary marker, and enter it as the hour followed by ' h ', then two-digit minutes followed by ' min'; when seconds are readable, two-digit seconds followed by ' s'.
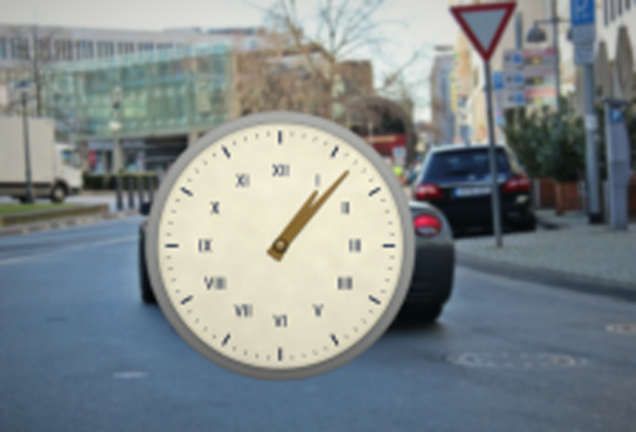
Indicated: 1 h 07 min
